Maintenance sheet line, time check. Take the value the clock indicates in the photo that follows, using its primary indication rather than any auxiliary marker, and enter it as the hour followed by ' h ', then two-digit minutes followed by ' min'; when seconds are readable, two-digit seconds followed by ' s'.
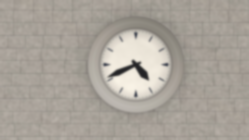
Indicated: 4 h 41 min
